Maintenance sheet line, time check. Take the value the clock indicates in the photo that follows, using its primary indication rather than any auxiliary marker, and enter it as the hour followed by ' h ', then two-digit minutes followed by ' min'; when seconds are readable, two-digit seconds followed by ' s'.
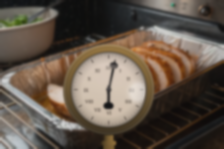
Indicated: 6 h 02 min
